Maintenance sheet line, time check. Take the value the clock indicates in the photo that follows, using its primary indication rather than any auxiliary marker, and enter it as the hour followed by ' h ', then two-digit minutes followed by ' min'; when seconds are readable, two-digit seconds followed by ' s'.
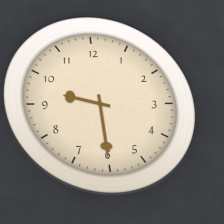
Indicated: 9 h 30 min
